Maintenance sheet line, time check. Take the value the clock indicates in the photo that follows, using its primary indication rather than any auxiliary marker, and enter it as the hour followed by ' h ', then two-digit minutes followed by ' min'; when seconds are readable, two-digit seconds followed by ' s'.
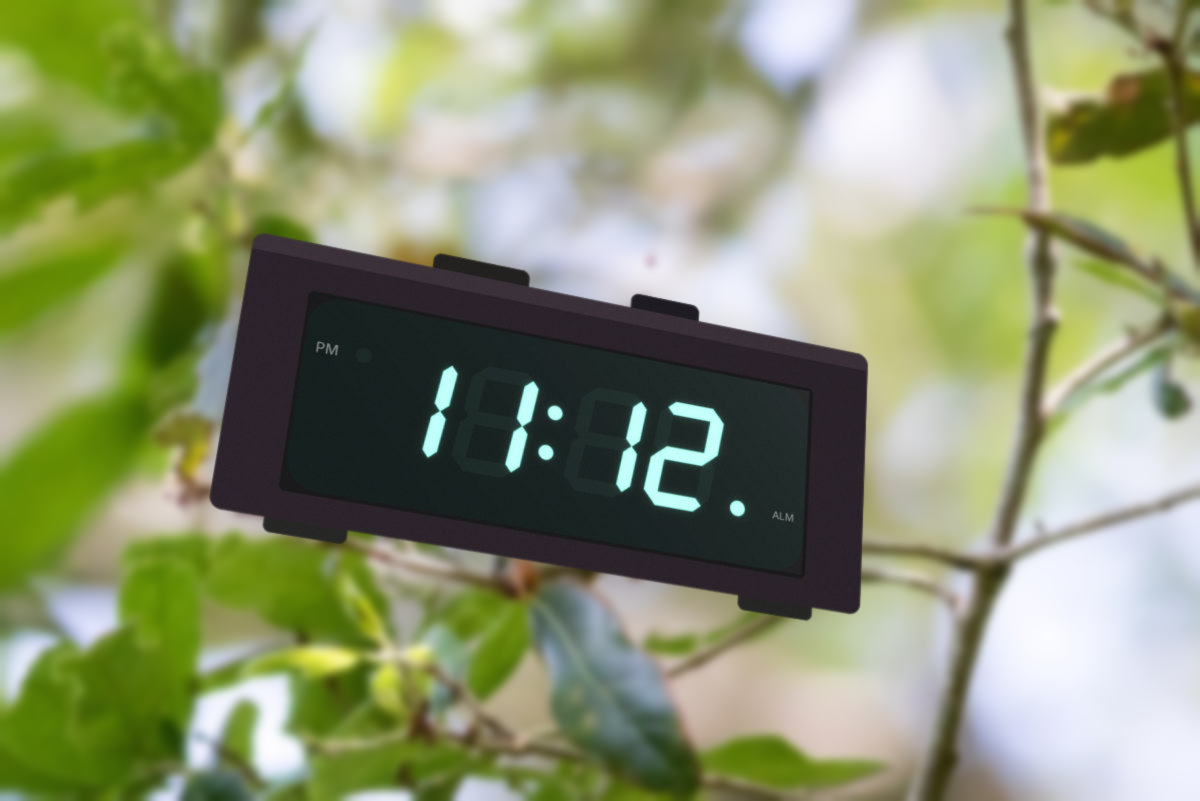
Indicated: 11 h 12 min
